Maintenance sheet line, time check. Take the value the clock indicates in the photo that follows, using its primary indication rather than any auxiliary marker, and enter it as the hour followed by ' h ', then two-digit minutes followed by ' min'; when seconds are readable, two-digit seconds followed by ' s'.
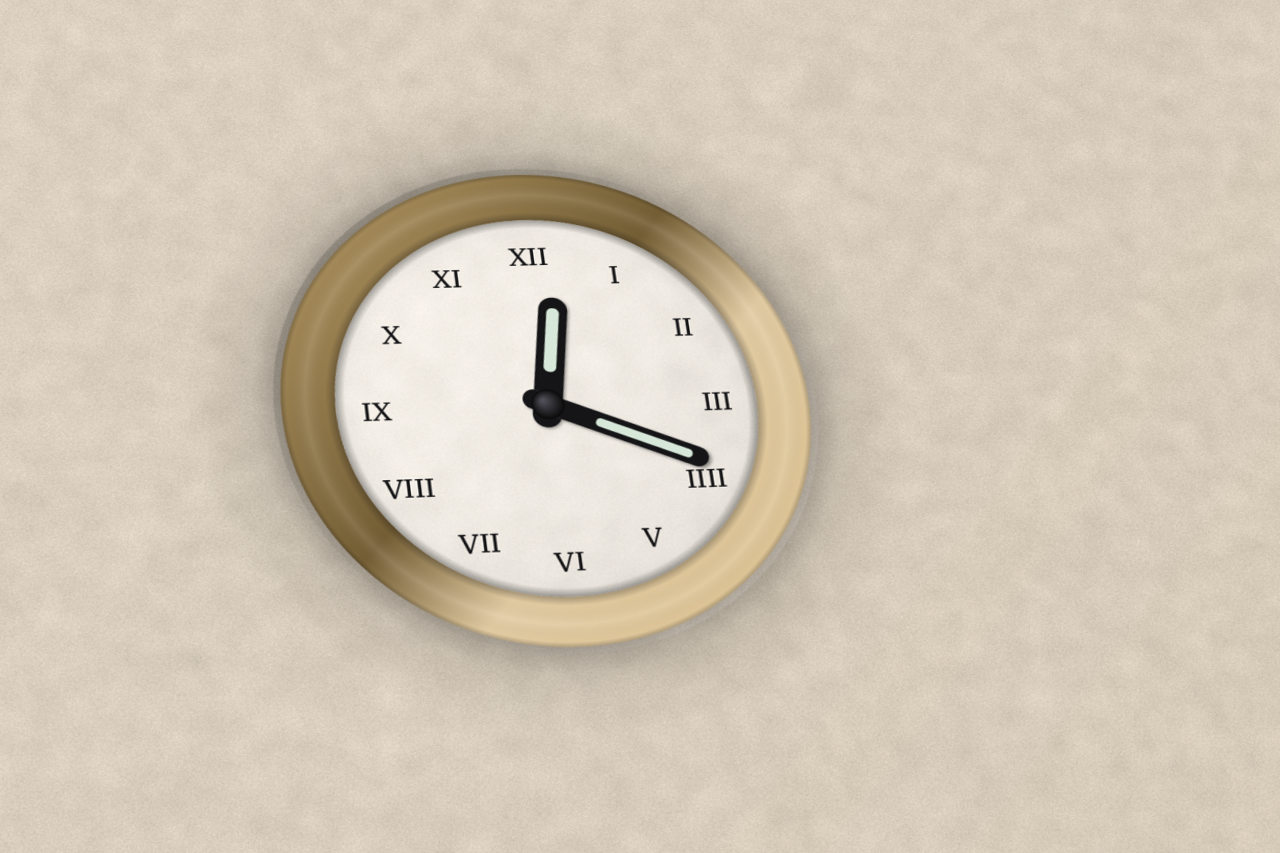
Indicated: 12 h 19 min
